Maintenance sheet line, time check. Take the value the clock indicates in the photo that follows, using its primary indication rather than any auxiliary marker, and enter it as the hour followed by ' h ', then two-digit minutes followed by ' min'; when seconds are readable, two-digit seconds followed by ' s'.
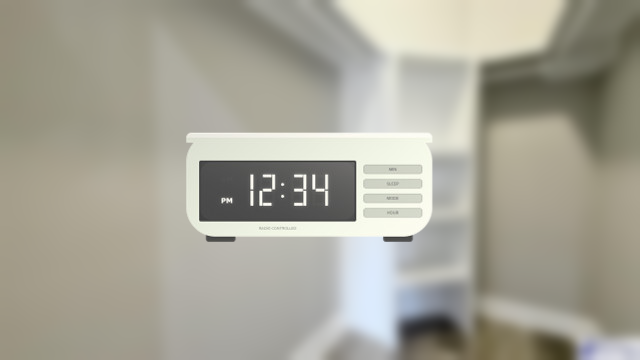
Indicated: 12 h 34 min
